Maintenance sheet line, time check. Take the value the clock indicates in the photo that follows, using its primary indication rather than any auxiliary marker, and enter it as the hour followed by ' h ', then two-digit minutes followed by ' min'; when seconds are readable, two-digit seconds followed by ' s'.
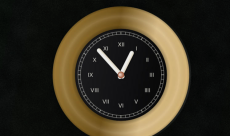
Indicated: 12 h 53 min
